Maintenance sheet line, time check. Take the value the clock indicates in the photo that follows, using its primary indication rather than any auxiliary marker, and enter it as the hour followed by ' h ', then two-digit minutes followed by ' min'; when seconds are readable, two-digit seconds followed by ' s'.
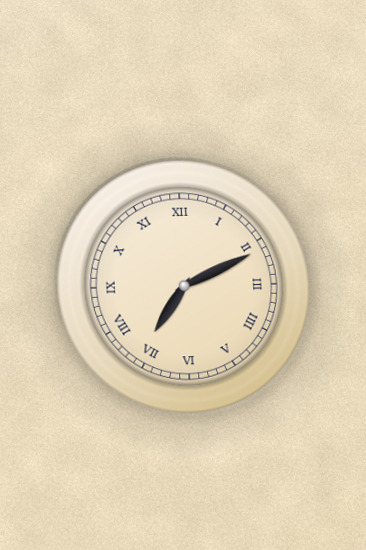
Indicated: 7 h 11 min
